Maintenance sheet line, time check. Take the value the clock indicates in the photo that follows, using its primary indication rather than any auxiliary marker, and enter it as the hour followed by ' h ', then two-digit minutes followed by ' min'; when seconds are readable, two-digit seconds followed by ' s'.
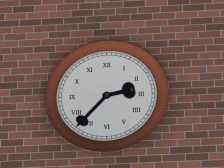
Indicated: 2 h 37 min
